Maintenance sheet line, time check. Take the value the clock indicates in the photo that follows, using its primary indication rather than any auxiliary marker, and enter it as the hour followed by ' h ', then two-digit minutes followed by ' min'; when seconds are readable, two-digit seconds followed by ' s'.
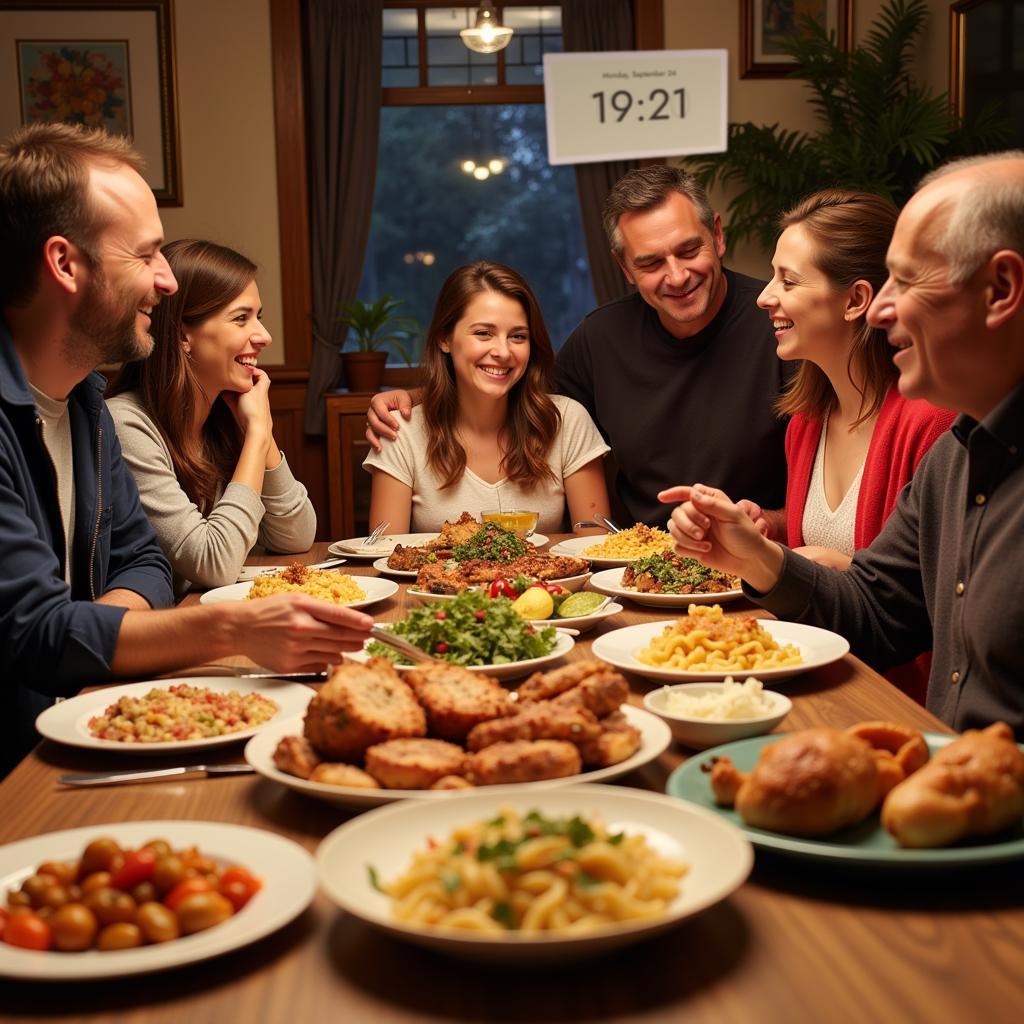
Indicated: 19 h 21 min
